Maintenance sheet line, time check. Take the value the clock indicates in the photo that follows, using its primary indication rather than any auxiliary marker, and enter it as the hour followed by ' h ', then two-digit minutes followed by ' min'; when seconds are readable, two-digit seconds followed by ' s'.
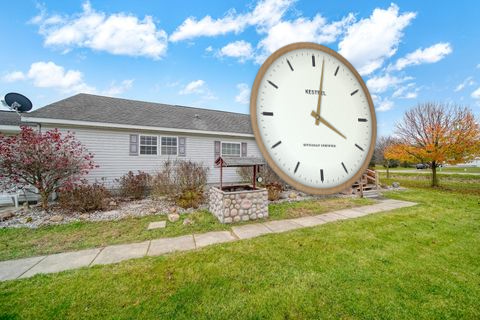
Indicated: 4 h 02 min
